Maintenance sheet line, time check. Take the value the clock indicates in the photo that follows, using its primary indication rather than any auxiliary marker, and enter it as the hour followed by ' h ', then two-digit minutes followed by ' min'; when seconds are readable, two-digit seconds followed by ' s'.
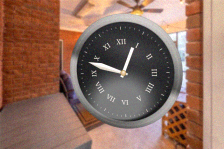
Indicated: 12 h 48 min
